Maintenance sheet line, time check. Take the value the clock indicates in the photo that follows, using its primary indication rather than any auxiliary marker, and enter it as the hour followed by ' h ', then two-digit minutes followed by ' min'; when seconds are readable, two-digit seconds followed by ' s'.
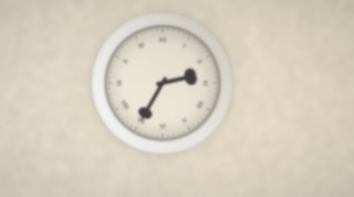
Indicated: 2 h 35 min
